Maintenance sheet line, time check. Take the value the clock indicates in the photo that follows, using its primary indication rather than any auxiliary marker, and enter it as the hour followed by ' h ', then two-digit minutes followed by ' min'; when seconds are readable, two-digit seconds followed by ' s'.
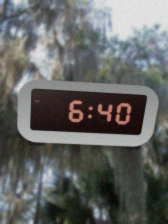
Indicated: 6 h 40 min
